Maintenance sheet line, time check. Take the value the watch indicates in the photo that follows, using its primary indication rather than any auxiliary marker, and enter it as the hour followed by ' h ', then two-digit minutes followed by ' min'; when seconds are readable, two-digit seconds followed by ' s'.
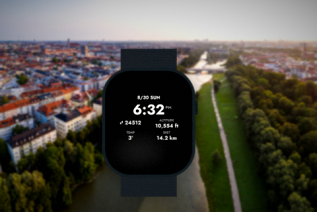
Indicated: 6 h 32 min
